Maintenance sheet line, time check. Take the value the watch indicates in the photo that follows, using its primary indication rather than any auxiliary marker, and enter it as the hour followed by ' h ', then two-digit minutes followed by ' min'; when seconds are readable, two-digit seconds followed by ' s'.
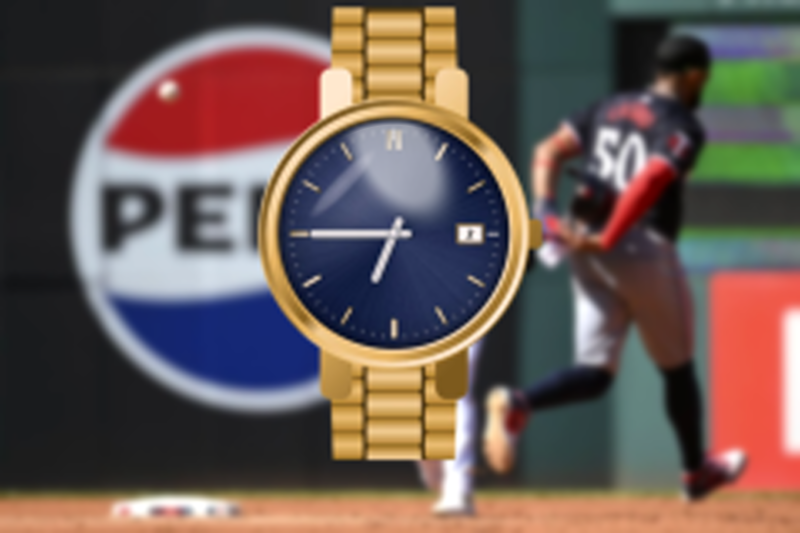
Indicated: 6 h 45 min
